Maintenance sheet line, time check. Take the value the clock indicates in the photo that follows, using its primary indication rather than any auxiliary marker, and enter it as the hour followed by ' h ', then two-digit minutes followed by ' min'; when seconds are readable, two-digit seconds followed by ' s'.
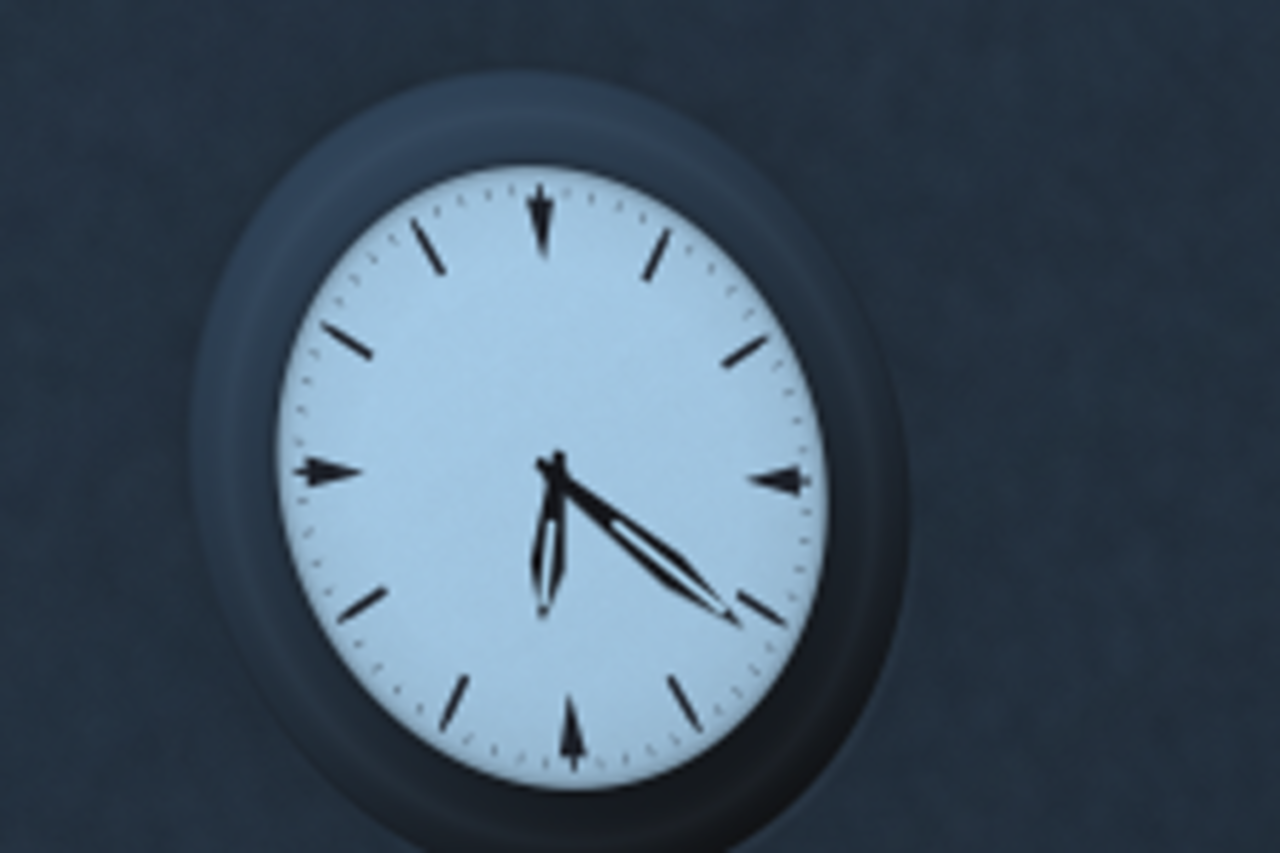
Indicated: 6 h 21 min
